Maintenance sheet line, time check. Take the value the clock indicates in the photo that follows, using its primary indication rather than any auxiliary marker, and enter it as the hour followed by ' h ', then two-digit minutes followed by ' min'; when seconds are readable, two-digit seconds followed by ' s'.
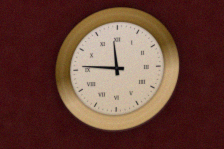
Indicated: 11 h 46 min
